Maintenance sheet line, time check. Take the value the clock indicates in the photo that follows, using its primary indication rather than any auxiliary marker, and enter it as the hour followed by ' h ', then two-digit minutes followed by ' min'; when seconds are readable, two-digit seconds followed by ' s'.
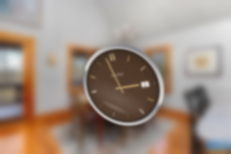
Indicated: 2 h 58 min
